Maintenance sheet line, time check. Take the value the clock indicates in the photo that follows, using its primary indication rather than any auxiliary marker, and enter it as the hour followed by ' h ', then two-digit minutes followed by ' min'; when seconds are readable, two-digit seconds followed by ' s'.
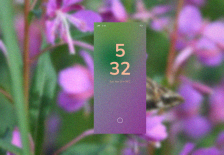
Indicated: 5 h 32 min
